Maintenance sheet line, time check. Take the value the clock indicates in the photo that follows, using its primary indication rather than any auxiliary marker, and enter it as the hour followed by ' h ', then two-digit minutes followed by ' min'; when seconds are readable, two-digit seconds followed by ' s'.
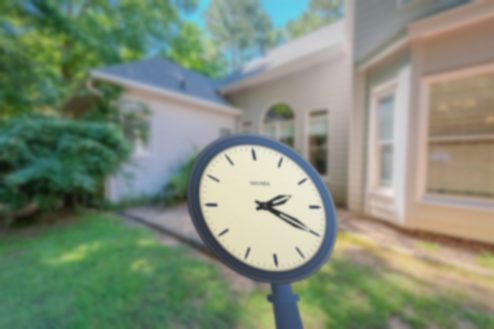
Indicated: 2 h 20 min
